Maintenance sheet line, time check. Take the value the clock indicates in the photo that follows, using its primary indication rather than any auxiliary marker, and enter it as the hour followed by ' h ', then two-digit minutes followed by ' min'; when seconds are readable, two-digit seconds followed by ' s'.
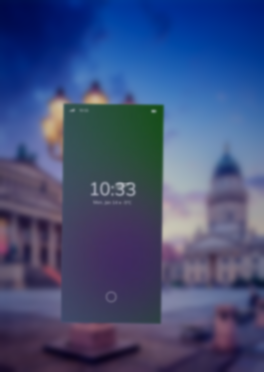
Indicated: 10 h 33 min
